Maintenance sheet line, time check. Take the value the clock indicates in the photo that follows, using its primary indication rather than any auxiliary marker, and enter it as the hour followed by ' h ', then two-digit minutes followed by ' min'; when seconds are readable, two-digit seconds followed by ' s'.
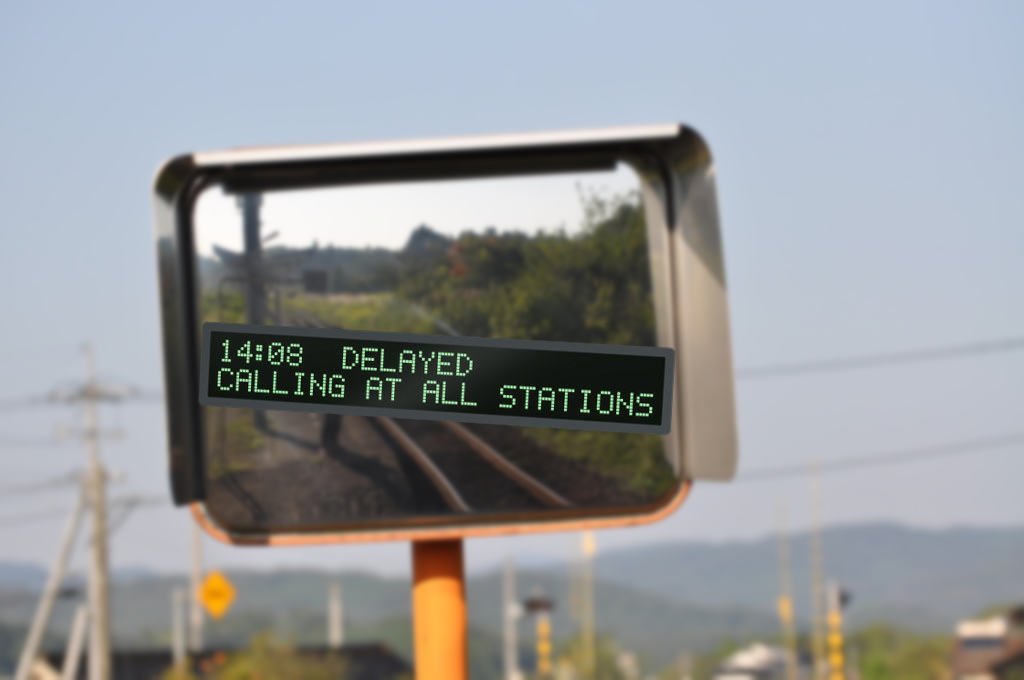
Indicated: 14 h 08 min
